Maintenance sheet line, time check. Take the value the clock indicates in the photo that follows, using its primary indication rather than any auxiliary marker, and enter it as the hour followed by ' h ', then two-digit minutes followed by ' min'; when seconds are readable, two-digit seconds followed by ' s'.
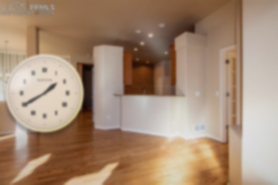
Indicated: 1 h 40 min
